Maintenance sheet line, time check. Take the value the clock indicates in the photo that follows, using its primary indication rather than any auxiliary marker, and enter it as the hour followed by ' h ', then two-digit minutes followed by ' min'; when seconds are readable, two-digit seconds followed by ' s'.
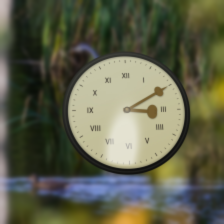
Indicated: 3 h 10 min
